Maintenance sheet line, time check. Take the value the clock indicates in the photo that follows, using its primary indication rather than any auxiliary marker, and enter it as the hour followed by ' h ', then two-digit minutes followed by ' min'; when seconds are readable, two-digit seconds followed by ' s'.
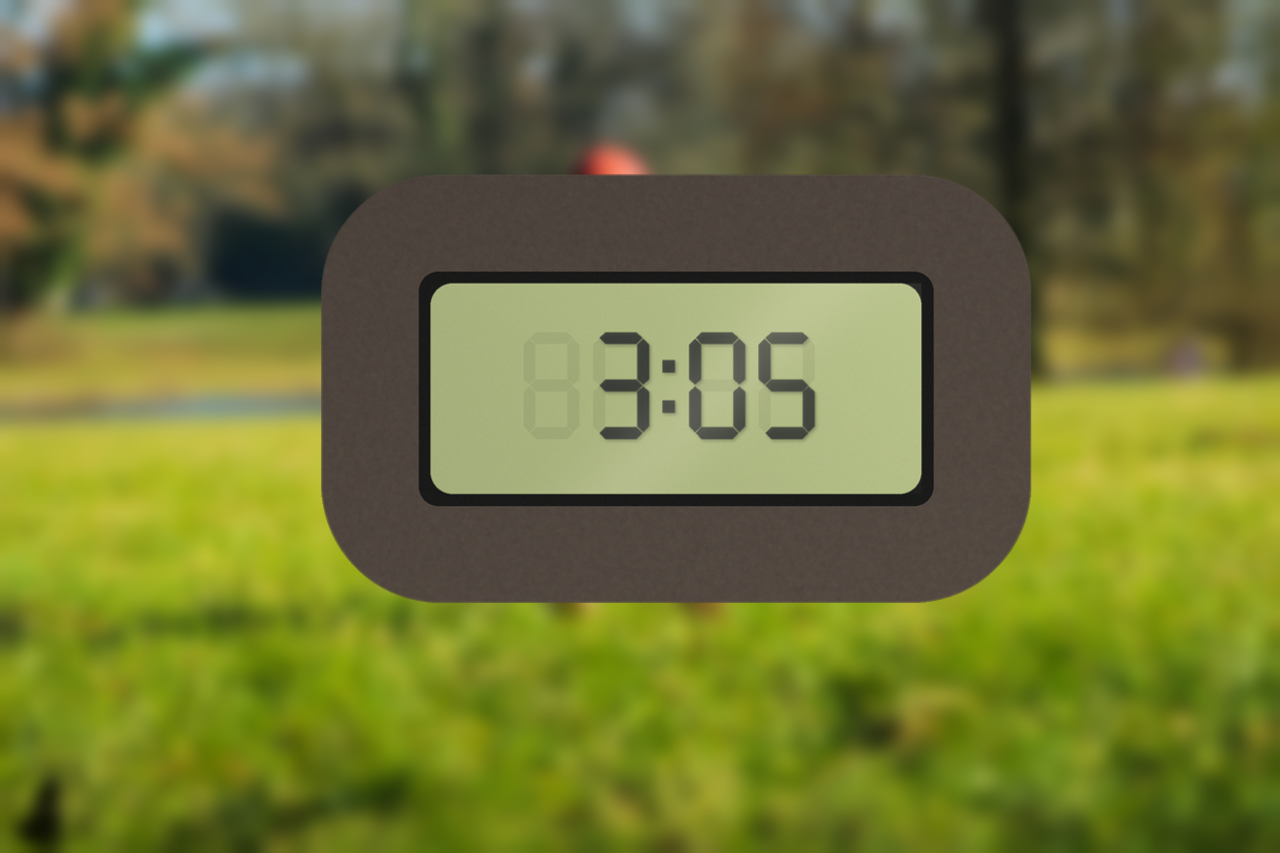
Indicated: 3 h 05 min
